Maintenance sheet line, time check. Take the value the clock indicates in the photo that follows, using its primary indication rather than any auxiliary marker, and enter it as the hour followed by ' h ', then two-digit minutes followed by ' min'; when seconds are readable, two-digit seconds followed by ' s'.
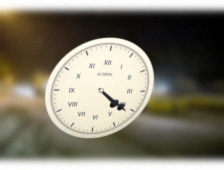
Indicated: 4 h 21 min
